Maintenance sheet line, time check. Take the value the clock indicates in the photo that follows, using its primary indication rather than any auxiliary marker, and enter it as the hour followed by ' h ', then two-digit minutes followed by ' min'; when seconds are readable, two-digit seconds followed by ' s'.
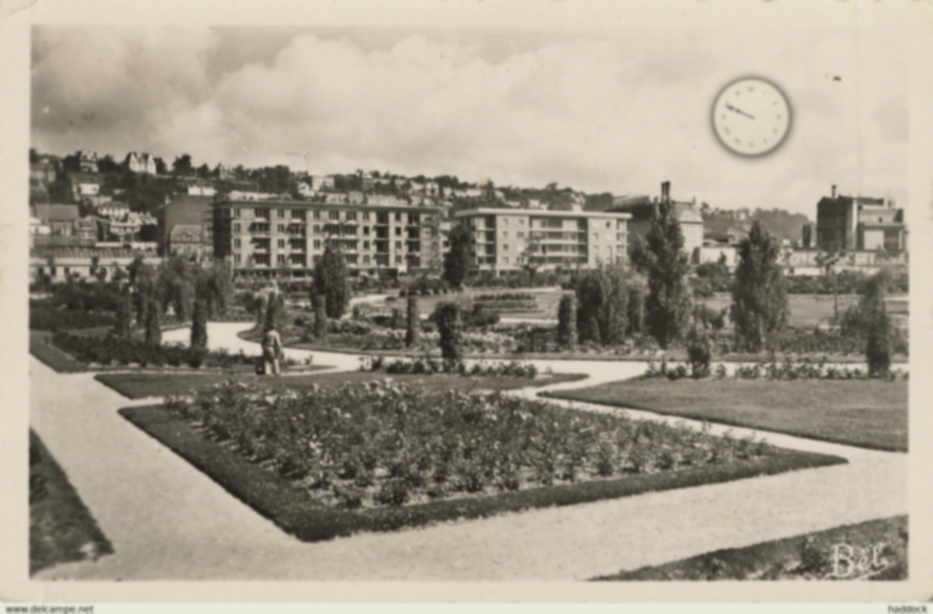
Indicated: 9 h 49 min
